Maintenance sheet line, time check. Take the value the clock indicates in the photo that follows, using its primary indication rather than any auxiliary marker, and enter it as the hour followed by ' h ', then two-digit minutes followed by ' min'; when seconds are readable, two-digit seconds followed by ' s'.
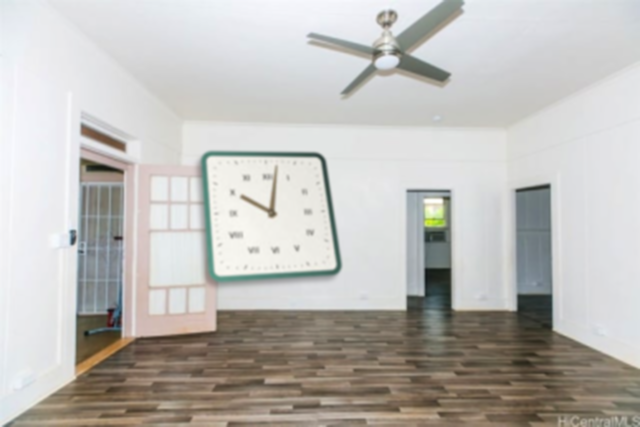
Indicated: 10 h 02 min
